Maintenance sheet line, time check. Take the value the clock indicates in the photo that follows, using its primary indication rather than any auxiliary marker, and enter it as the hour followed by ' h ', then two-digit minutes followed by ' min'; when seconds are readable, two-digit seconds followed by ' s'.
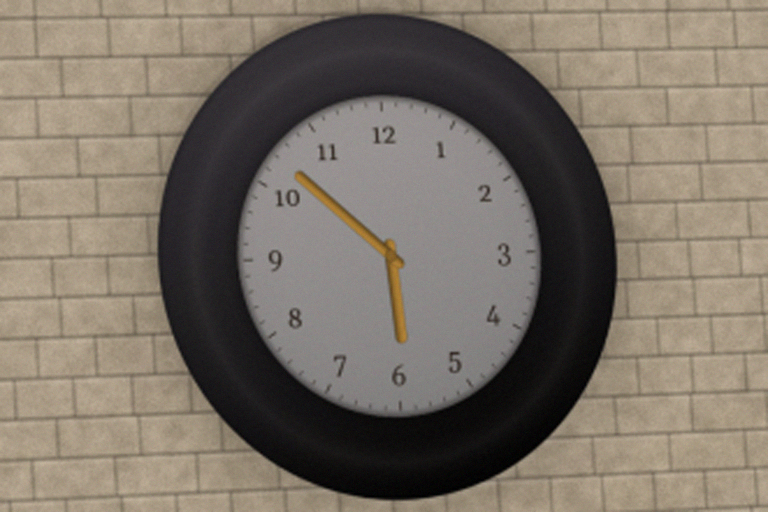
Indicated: 5 h 52 min
